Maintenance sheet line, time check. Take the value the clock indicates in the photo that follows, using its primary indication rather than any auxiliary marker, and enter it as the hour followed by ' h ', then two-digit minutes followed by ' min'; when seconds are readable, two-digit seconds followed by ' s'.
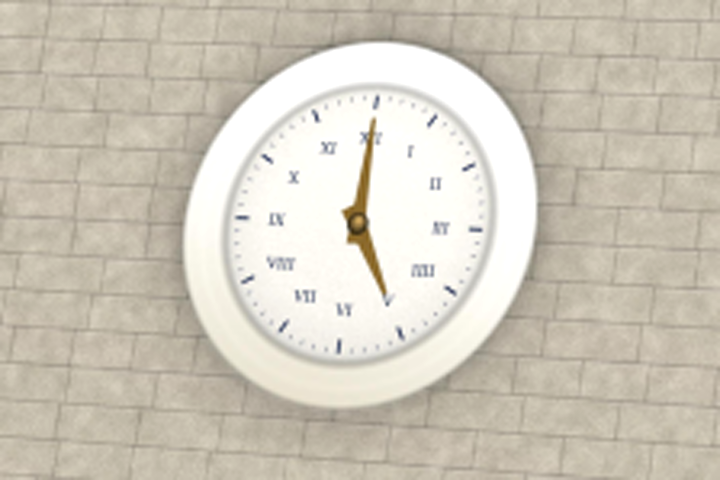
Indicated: 5 h 00 min
